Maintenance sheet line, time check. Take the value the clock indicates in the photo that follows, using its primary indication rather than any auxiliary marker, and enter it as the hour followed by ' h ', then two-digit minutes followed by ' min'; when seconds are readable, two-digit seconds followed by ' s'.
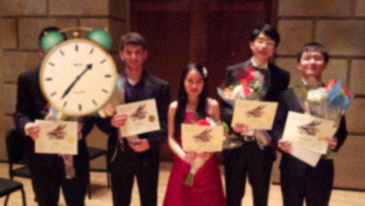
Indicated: 1 h 37 min
